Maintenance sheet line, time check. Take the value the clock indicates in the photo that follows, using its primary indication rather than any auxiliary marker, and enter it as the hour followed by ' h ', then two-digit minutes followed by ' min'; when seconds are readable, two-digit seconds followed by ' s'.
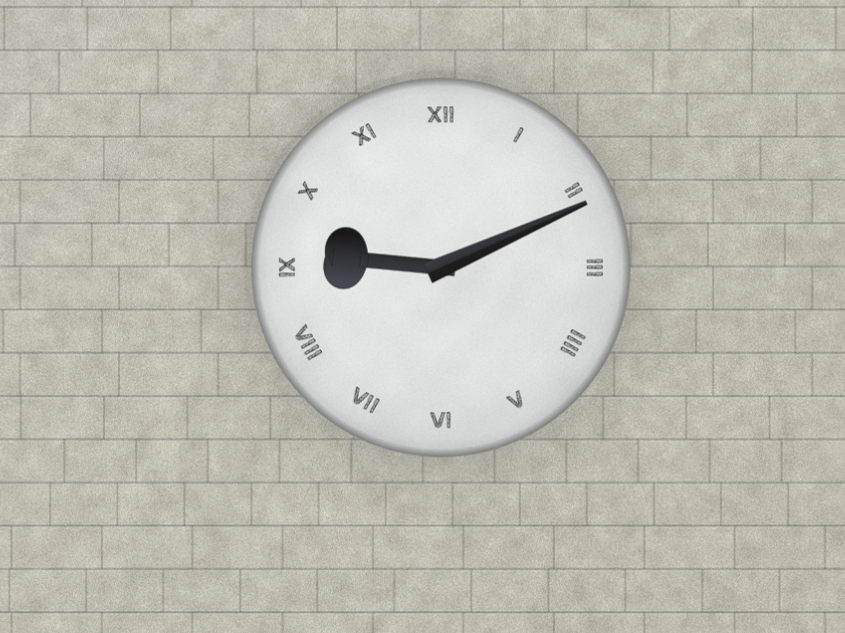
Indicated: 9 h 11 min
